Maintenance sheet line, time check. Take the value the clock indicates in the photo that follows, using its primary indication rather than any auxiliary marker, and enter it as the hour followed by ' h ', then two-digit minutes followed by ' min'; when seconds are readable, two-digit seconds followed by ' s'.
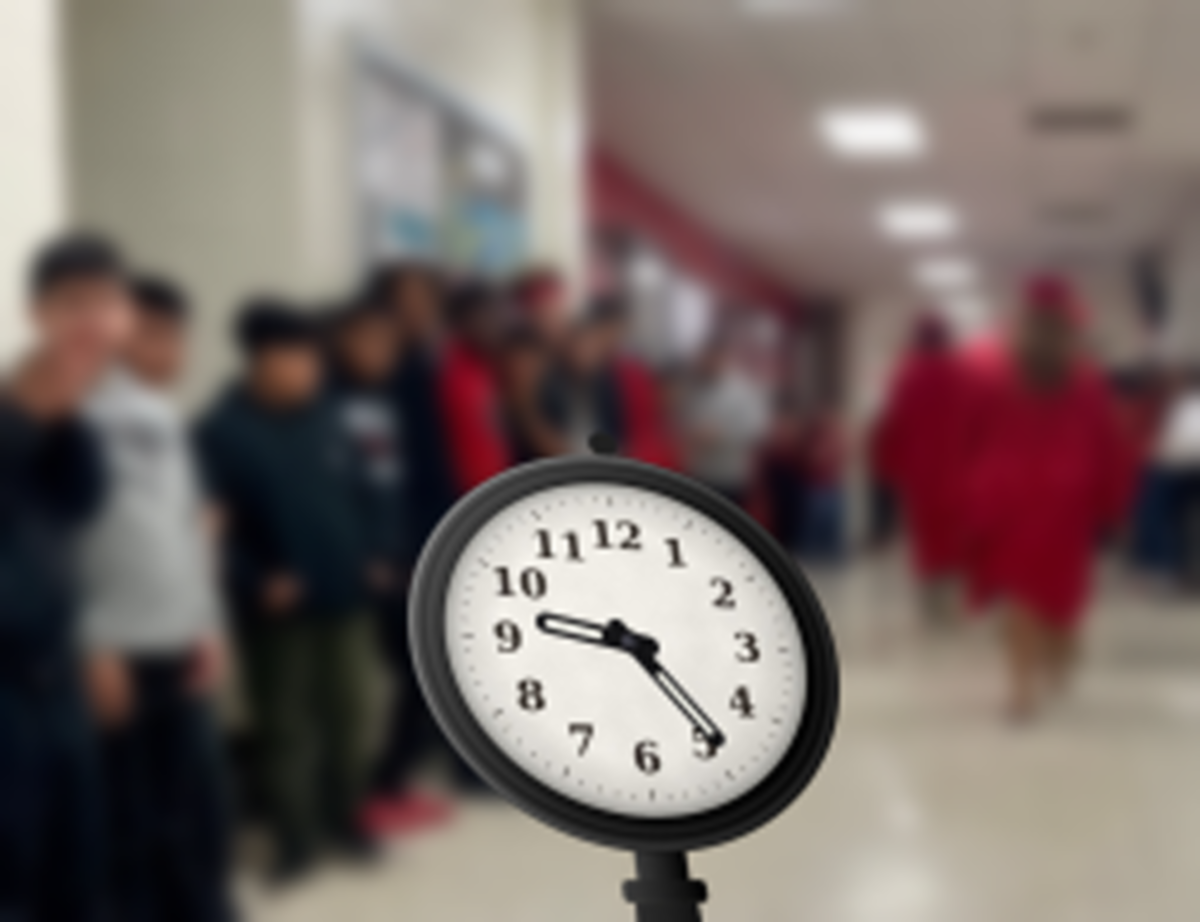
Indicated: 9 h 24 min
